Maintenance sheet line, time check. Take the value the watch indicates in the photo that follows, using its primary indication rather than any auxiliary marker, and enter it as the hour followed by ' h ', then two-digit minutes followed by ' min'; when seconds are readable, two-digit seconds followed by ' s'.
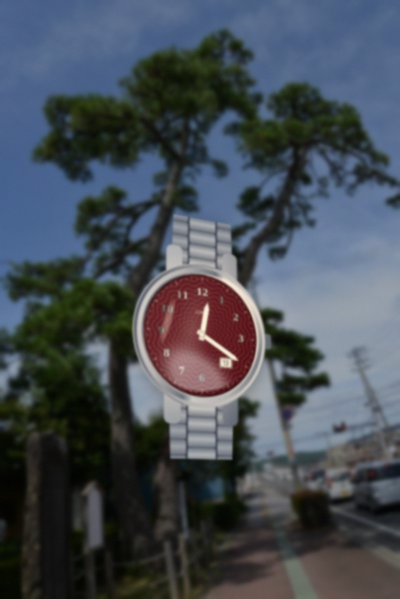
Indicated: 12 h 20 min
